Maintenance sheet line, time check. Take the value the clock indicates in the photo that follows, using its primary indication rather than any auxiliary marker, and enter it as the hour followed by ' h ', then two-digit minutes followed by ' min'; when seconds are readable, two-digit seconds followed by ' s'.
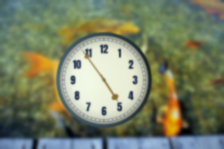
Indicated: 4 h 54 min
